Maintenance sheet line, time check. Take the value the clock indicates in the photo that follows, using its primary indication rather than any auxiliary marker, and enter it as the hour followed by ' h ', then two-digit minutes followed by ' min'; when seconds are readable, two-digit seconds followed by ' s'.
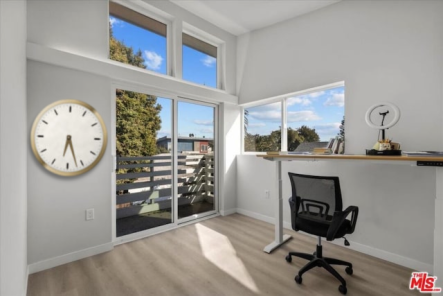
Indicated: 6 h 27 min
